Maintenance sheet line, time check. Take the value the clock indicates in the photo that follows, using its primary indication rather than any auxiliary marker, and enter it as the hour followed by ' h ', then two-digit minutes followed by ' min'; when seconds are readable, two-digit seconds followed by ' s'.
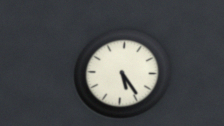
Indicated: 5 h 24 min
